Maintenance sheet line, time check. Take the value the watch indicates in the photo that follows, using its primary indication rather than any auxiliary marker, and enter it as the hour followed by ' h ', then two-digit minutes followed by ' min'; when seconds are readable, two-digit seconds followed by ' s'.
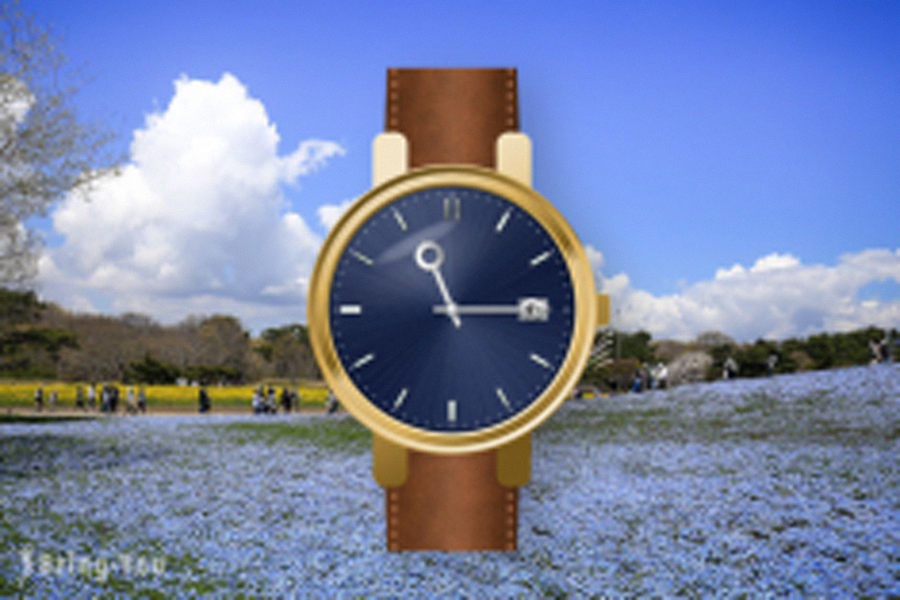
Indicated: 11 h 15 min
